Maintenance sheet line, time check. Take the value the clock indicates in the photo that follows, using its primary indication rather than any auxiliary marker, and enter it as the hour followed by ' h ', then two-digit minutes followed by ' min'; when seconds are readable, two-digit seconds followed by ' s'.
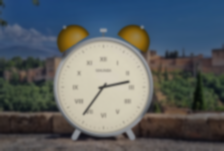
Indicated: 2 h 36 min
